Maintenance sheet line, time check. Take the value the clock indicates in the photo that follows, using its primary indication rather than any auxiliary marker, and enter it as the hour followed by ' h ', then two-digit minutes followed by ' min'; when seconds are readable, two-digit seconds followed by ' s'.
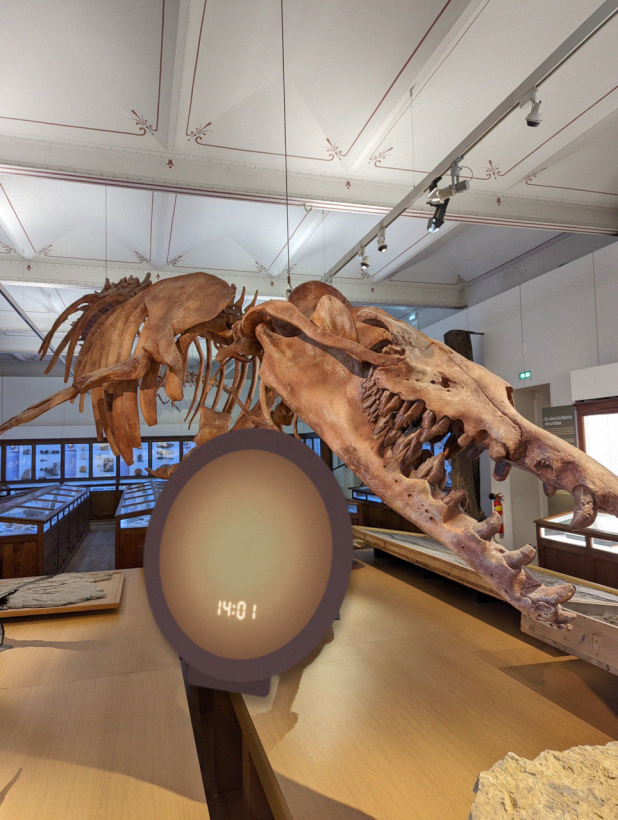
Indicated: 14 h 01 min
